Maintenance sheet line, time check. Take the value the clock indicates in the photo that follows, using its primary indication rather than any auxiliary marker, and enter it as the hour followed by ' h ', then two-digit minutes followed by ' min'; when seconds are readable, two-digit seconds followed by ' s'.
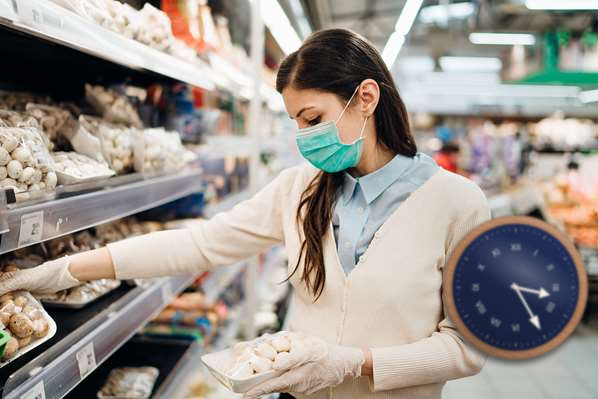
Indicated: 3 h 25 min
